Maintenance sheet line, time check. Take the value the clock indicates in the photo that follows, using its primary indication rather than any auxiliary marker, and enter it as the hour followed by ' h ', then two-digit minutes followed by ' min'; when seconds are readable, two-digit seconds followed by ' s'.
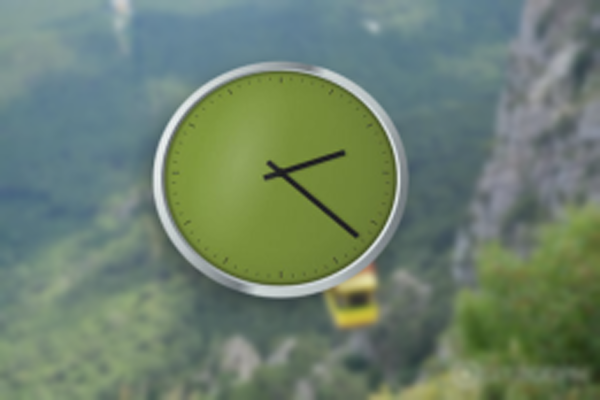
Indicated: 2 h 22 min
